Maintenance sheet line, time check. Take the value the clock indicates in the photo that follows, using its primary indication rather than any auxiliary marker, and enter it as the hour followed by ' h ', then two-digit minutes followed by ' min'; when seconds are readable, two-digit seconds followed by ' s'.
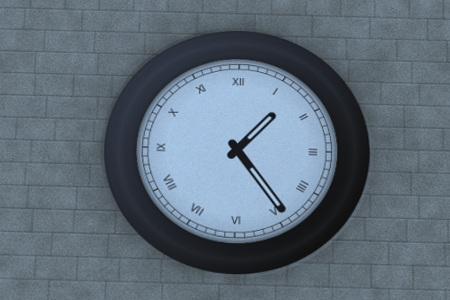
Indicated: 1 h 24 min
